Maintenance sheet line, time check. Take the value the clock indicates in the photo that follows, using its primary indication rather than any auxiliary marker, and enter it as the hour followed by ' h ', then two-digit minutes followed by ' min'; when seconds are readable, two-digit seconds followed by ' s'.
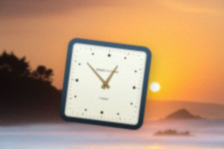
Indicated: 12 h 52 min
